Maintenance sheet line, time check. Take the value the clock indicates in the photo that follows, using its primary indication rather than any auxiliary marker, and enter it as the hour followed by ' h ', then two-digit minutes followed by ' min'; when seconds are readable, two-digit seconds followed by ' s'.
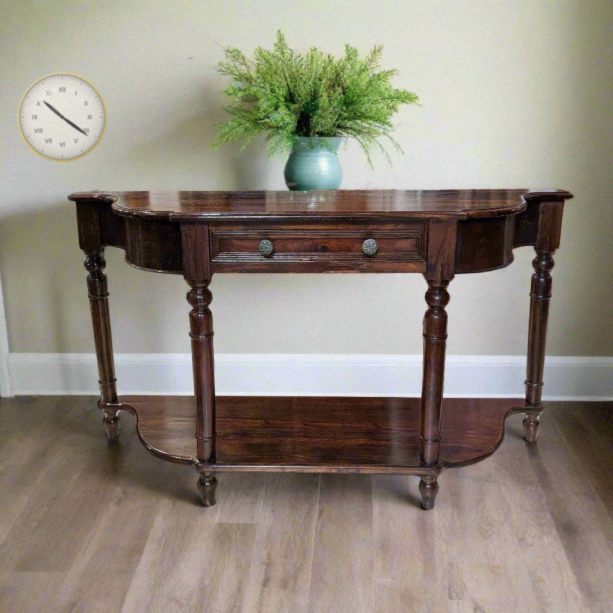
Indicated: 10 h 21 min
